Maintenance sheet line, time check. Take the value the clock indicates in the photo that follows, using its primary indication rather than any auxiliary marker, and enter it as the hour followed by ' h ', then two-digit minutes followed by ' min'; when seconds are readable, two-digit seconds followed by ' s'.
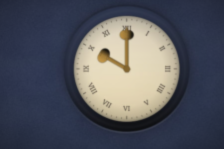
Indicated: 10 h 00 min
